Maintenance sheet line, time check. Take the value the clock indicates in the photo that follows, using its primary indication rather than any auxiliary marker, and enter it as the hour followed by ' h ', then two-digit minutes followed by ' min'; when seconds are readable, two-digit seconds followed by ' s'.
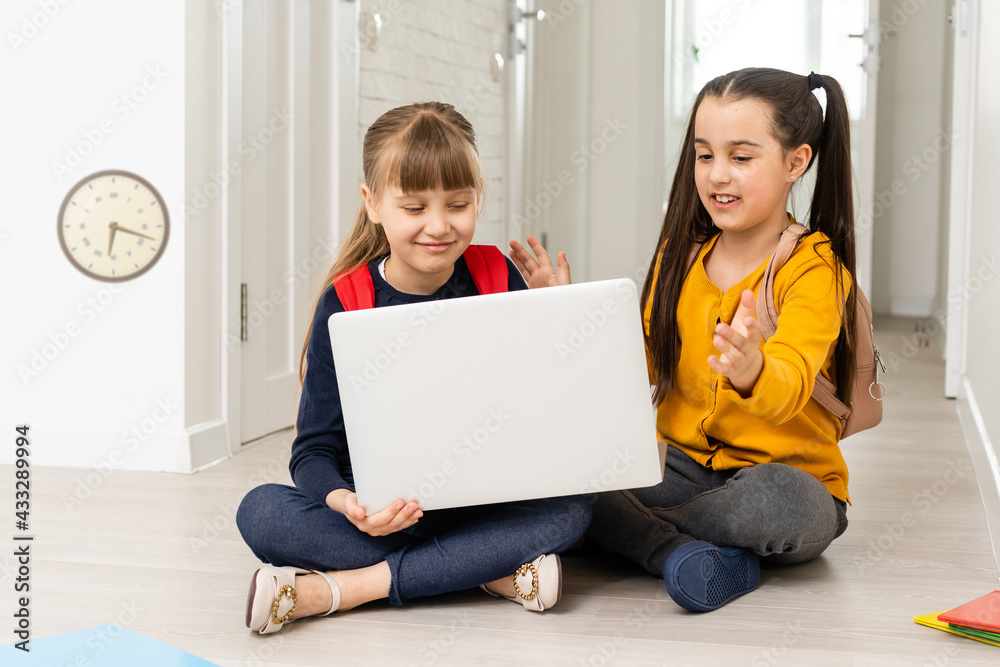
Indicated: 6 h 18 min
